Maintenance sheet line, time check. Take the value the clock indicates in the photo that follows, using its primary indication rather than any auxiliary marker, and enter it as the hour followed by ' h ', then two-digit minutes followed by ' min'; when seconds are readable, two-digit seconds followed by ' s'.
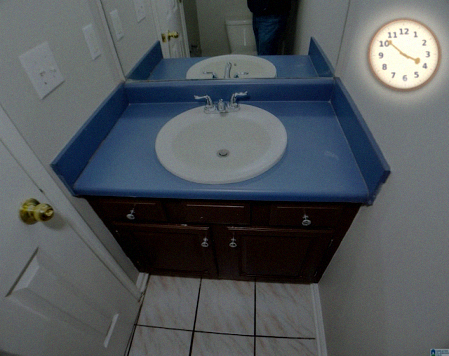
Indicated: 3 h 52 min
